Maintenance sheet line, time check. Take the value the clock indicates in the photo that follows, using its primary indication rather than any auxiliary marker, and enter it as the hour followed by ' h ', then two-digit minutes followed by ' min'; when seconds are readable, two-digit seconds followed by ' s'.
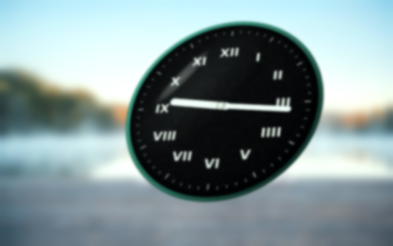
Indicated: 9 h 16 min
